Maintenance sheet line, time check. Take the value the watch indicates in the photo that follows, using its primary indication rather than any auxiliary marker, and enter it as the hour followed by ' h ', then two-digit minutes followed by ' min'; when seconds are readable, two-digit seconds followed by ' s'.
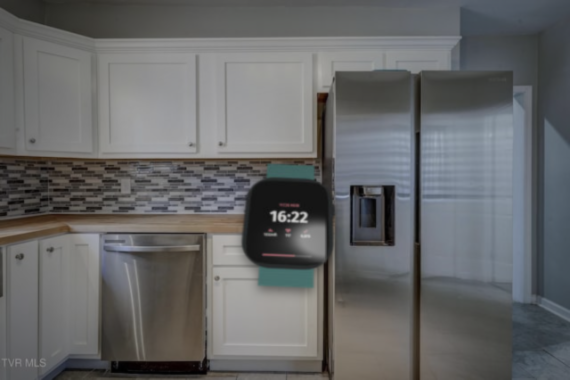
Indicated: 16 h 22 min
